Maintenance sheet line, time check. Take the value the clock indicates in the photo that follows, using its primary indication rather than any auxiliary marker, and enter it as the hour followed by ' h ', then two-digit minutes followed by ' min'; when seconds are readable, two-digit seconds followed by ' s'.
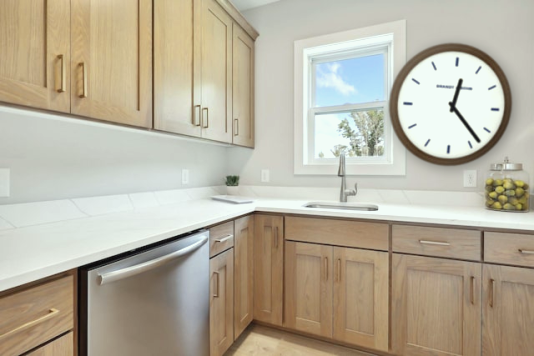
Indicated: 12 h 23 min
